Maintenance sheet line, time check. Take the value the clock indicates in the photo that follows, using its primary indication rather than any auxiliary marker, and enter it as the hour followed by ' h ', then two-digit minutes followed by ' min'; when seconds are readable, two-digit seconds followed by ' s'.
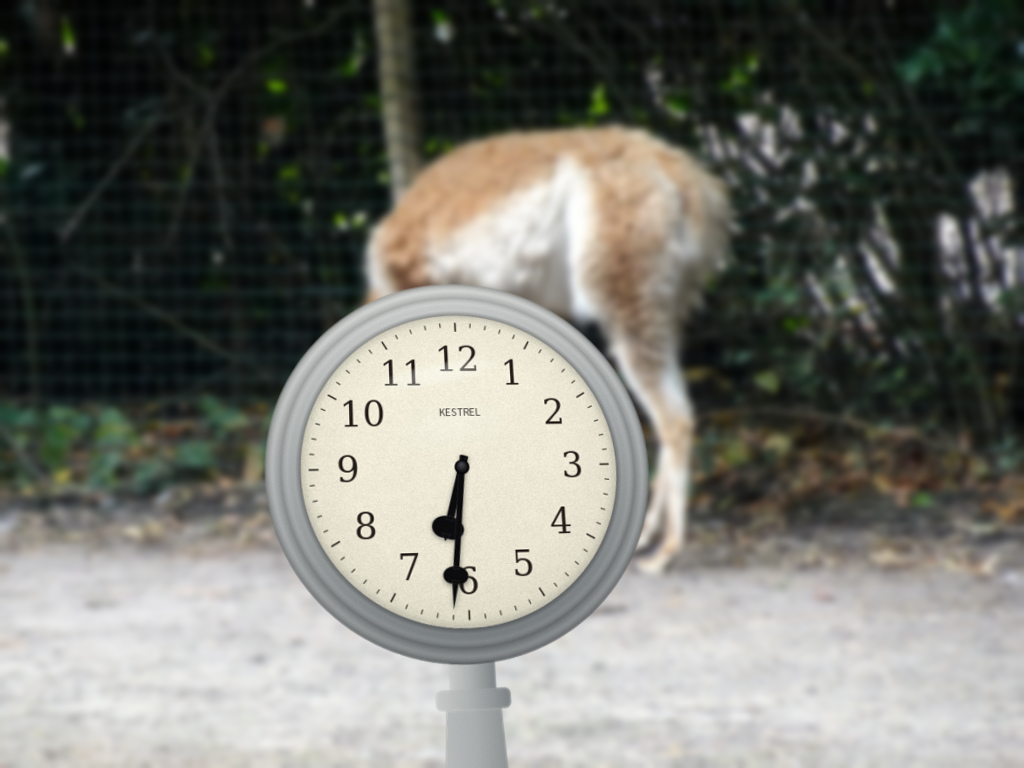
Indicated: 6 h 31 min
